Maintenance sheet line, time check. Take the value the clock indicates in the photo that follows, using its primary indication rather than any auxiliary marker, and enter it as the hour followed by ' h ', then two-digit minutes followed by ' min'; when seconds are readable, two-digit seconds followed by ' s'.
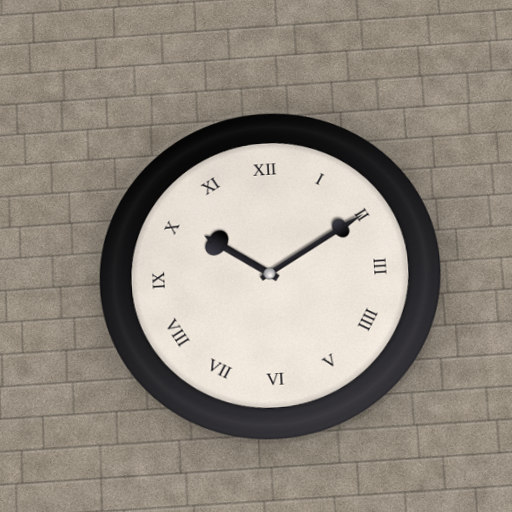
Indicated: 10 h 10 min
